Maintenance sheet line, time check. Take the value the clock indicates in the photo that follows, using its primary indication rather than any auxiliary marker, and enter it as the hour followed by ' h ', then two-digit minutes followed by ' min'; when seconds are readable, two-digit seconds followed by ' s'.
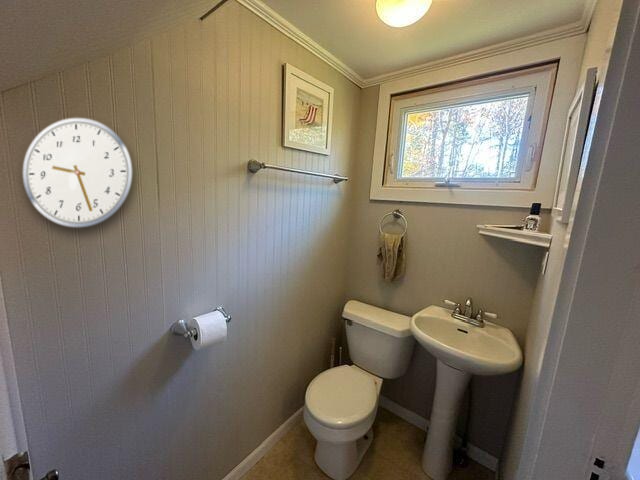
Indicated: 9 h 27 min
